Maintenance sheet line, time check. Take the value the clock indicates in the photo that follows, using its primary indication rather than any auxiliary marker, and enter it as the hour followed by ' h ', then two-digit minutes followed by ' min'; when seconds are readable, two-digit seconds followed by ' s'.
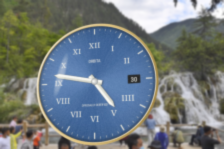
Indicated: 4 h 47 min
